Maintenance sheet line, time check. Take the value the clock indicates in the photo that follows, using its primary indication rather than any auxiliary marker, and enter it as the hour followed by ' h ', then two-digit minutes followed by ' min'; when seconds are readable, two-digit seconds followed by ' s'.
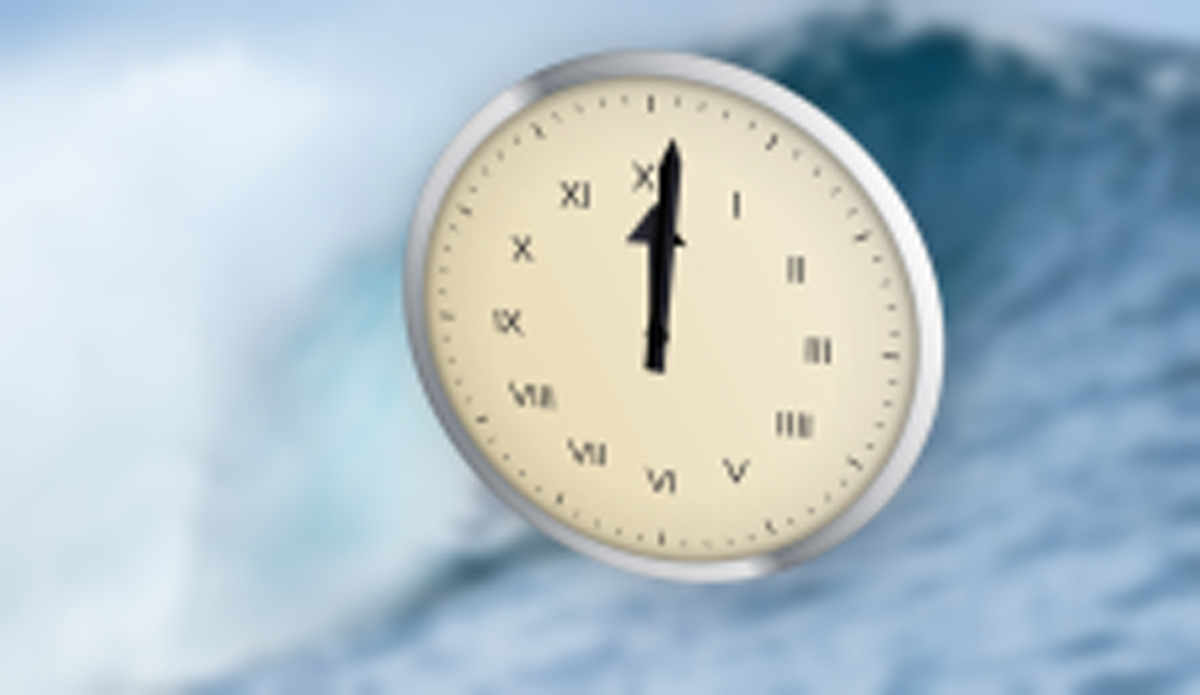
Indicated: 12 h 01 min
